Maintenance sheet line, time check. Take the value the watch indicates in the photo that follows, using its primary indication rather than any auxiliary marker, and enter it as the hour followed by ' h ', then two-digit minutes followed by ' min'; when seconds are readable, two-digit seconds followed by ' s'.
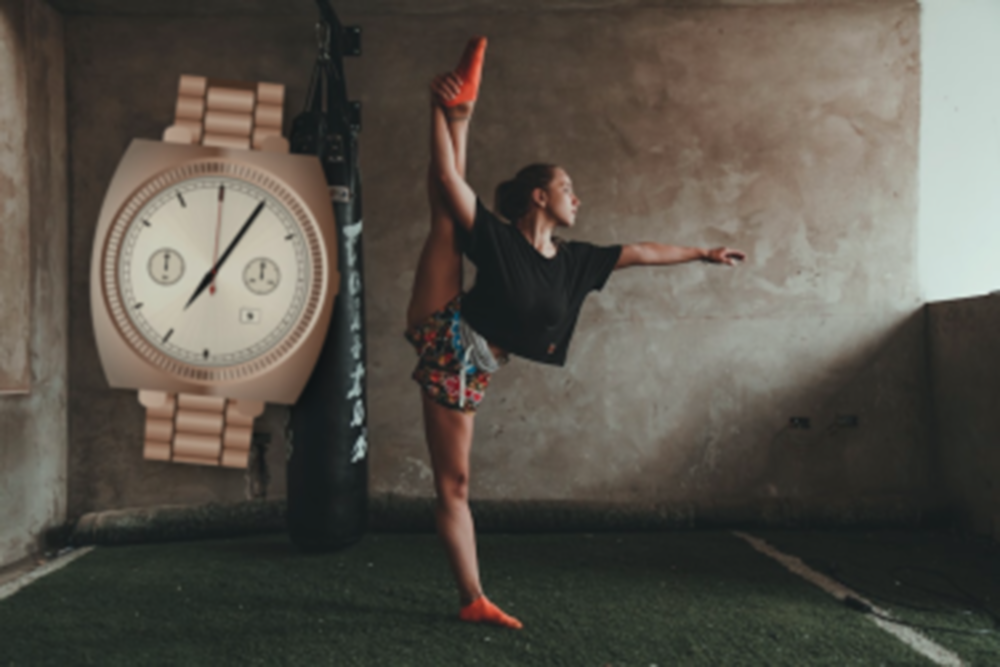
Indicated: 7 h 05 min
